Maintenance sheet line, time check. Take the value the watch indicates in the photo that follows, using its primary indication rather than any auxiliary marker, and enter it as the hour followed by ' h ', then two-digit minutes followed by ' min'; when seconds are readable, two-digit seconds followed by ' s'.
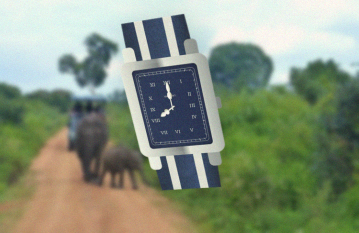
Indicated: 8 h 00 min
